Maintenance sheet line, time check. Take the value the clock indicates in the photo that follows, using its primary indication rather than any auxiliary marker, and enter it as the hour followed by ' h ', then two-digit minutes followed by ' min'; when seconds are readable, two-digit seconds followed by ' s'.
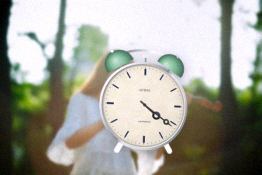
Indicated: 4 h 21 min
